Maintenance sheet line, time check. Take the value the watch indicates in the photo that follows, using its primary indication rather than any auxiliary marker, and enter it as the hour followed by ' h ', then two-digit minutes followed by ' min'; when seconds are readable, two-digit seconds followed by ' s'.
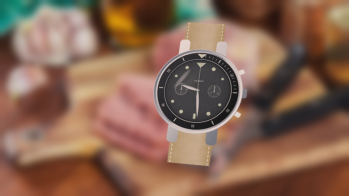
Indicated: 9 h 29 min
